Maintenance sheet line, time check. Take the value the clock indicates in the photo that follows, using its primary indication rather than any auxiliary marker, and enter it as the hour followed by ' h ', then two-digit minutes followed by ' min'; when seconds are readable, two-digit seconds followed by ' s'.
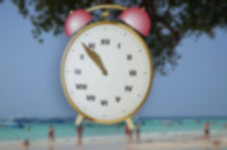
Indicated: 10 h 53 min
